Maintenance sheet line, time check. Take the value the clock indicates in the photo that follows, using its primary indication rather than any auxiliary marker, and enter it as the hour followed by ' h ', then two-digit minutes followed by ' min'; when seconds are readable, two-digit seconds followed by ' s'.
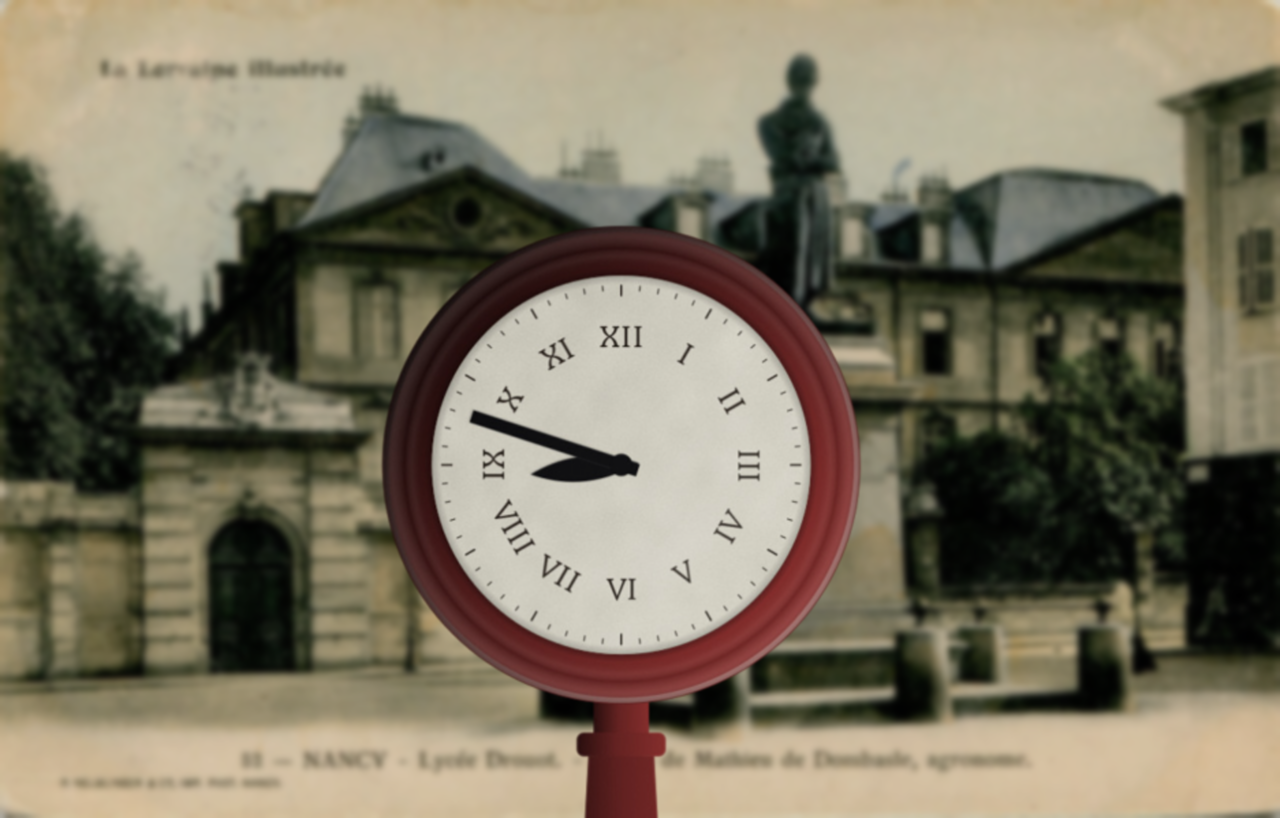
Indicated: 8 h 48 min
